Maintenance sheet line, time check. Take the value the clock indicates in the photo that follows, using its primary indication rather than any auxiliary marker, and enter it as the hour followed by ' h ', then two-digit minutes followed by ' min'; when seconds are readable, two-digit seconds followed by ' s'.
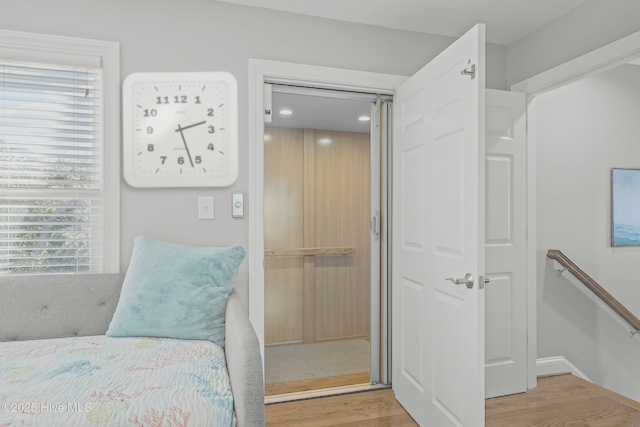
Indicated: 2 h 27 min
